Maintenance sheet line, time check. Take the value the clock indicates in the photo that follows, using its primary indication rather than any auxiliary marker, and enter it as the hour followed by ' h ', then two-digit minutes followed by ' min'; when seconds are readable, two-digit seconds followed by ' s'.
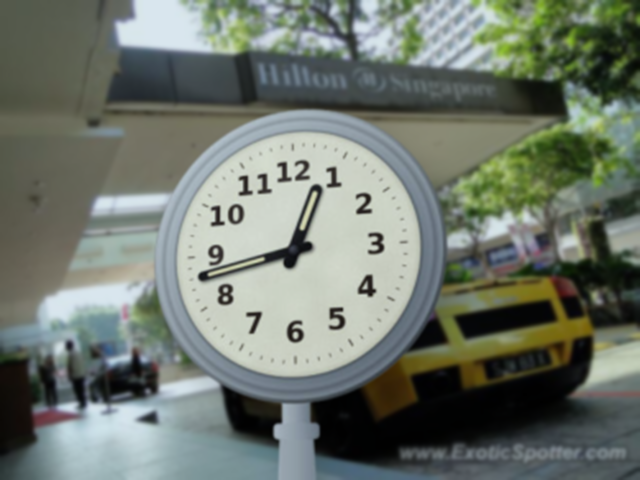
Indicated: 12 h 43 min
